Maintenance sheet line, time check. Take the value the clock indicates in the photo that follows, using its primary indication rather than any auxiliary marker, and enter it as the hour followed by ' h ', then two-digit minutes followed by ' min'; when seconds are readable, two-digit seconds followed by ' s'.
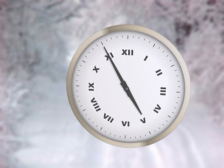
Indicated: 4 h 55 min
